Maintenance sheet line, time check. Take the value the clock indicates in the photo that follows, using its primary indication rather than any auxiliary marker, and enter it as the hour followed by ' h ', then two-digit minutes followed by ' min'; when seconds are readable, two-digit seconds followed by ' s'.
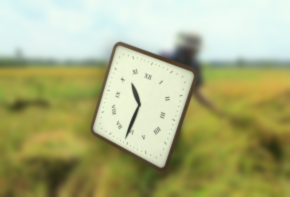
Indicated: 10 h 31 min
